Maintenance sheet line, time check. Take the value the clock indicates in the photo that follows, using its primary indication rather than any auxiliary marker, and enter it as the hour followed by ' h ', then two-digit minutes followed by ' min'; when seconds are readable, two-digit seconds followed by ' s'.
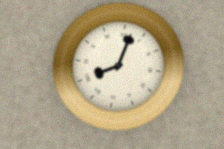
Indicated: 8 h 02 min
